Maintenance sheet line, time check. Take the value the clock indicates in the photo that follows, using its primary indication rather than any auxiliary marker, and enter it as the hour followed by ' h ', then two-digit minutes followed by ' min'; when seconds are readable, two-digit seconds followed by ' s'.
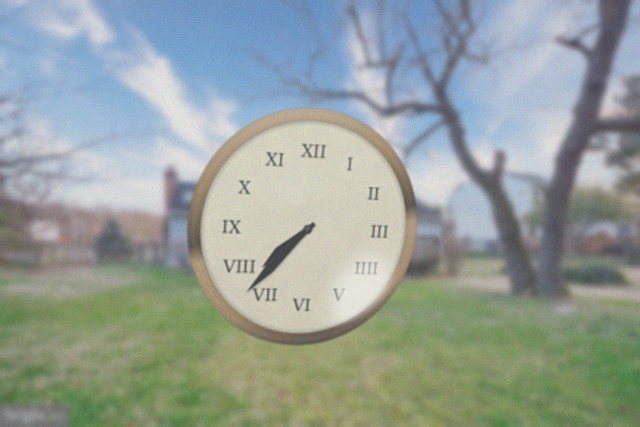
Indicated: 7 h 37 min
